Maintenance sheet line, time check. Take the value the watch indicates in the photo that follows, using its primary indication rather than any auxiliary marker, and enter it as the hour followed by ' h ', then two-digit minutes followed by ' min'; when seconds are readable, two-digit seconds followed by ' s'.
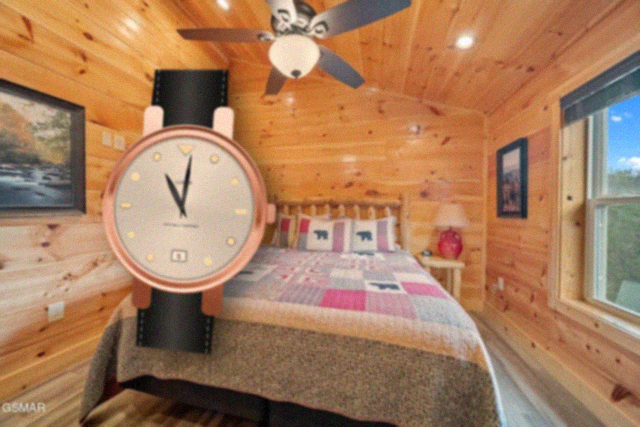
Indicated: 11 h 01 min
